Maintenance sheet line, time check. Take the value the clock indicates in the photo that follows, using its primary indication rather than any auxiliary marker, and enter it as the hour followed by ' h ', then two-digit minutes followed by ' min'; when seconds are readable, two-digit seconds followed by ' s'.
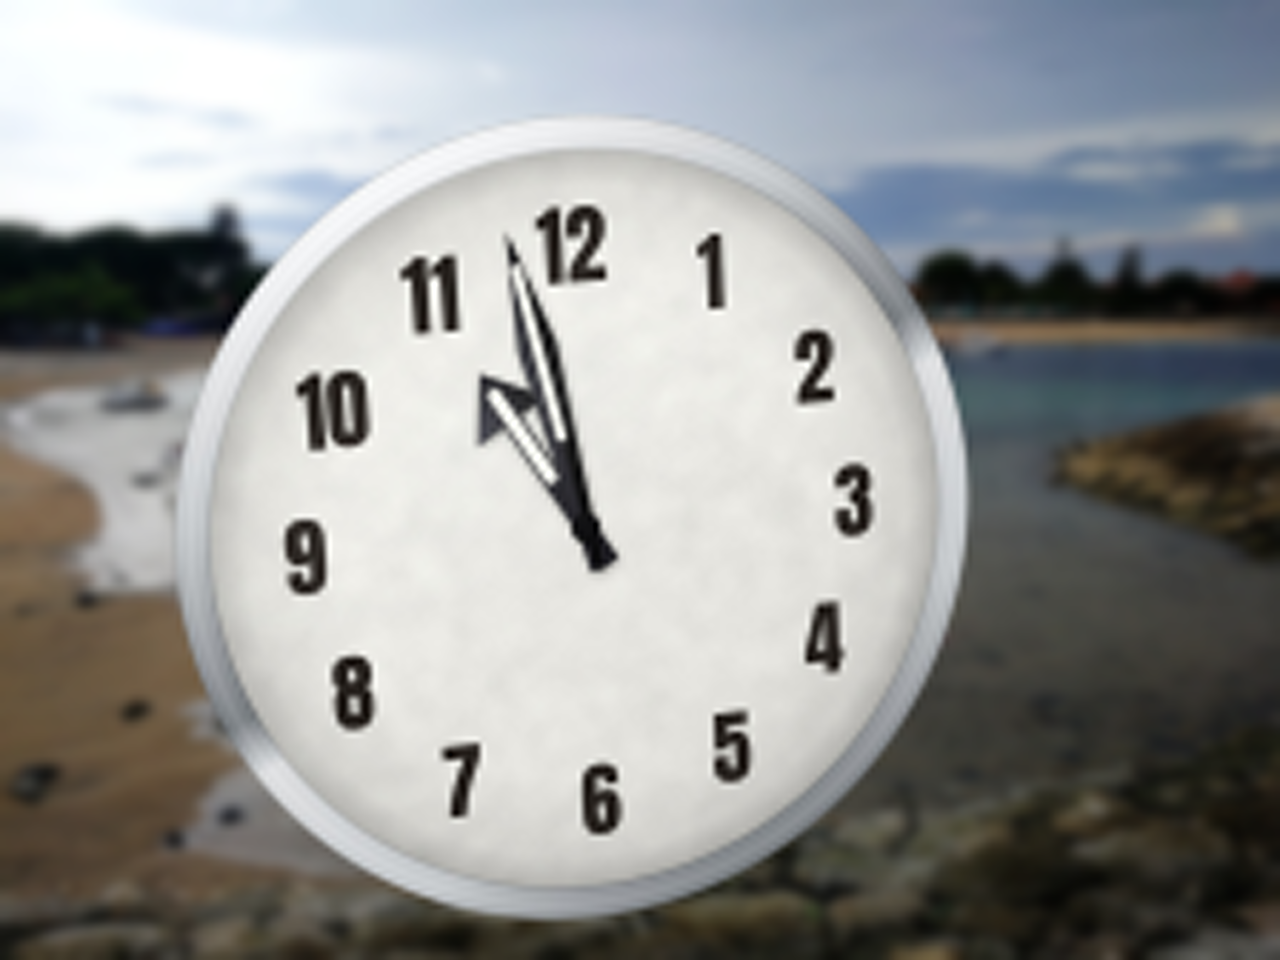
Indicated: 10 h 58 min
